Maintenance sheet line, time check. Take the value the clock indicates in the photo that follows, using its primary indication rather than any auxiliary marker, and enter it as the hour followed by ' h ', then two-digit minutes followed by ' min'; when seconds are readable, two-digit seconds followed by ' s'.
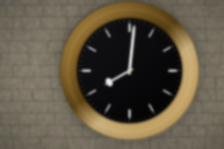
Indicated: 8 h 01 min
